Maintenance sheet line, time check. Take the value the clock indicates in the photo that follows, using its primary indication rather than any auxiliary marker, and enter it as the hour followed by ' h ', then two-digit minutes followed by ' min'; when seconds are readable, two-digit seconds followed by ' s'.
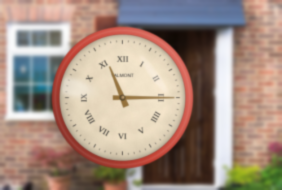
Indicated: 11 h 15 min
